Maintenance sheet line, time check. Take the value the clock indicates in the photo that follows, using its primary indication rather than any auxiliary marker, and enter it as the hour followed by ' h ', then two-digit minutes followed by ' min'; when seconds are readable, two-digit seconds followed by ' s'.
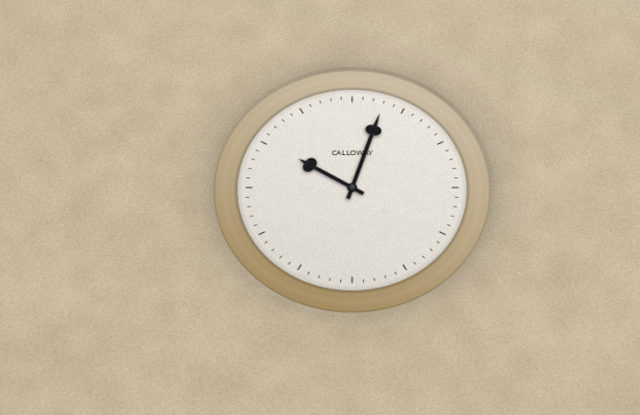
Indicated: 10 h 03 min
